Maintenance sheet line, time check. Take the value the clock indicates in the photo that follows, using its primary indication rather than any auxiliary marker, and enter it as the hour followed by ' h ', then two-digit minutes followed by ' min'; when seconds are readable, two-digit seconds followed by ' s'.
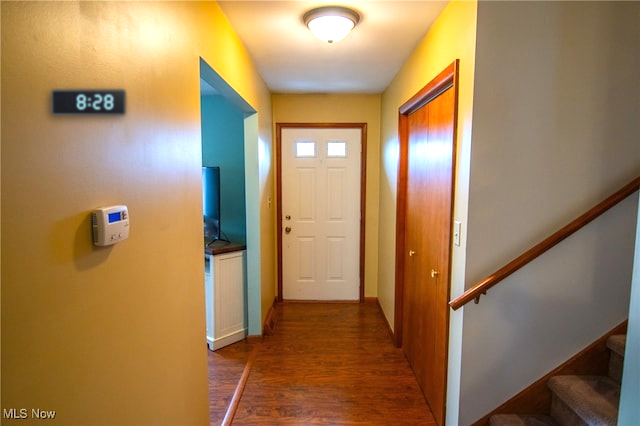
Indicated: 8 h 28 min
